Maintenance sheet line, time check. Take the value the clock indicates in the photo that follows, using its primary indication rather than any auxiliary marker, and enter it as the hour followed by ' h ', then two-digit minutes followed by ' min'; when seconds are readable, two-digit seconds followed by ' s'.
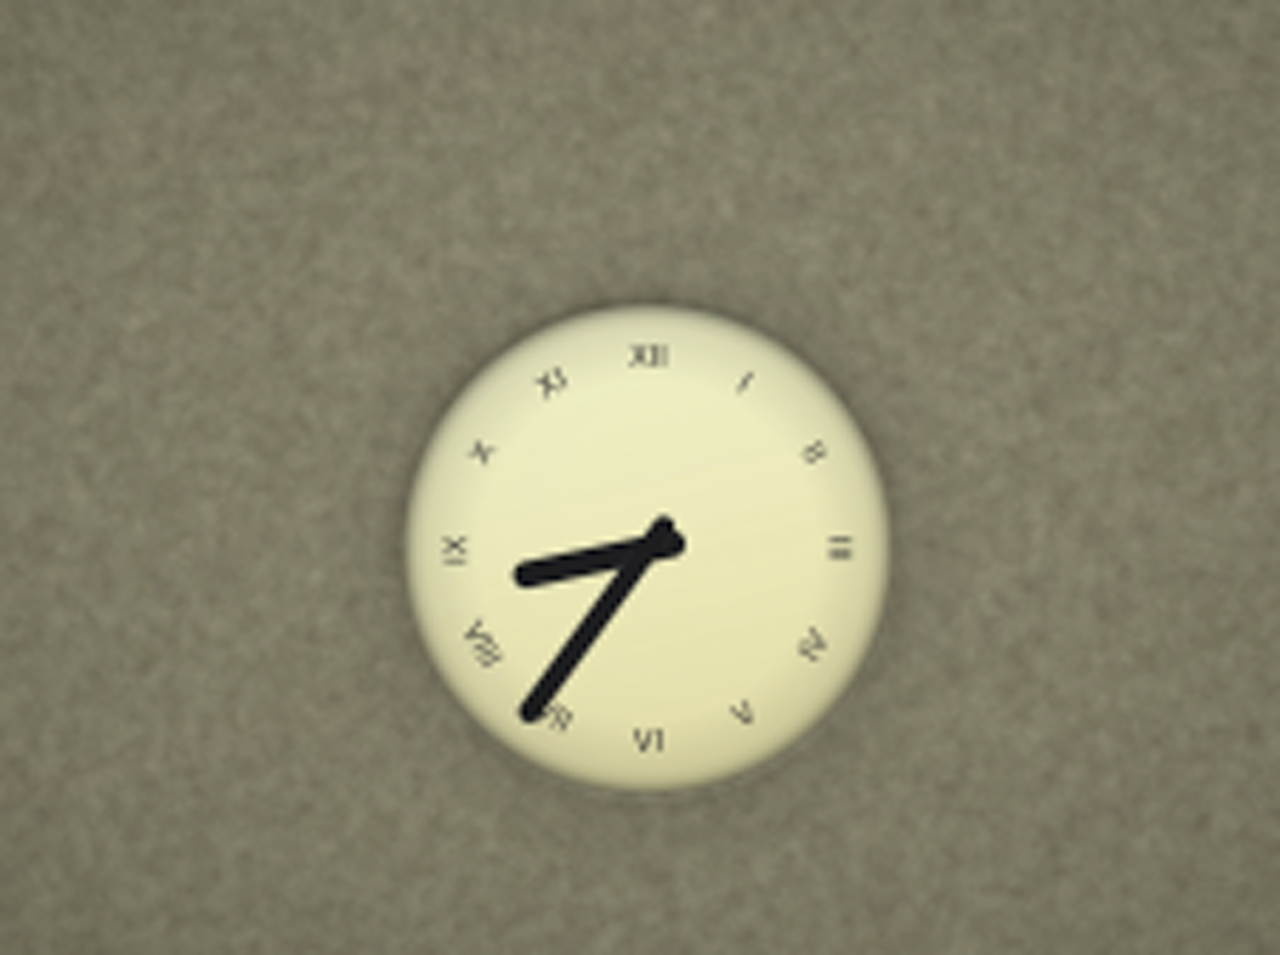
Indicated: 8 h 36 min
